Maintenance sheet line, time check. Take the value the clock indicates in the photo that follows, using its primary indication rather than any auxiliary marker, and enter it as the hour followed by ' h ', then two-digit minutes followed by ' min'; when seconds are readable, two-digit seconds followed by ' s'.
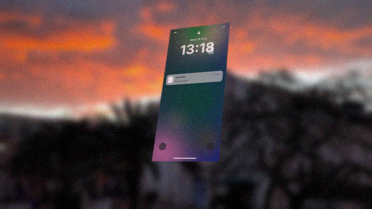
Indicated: 13 h 18 min
